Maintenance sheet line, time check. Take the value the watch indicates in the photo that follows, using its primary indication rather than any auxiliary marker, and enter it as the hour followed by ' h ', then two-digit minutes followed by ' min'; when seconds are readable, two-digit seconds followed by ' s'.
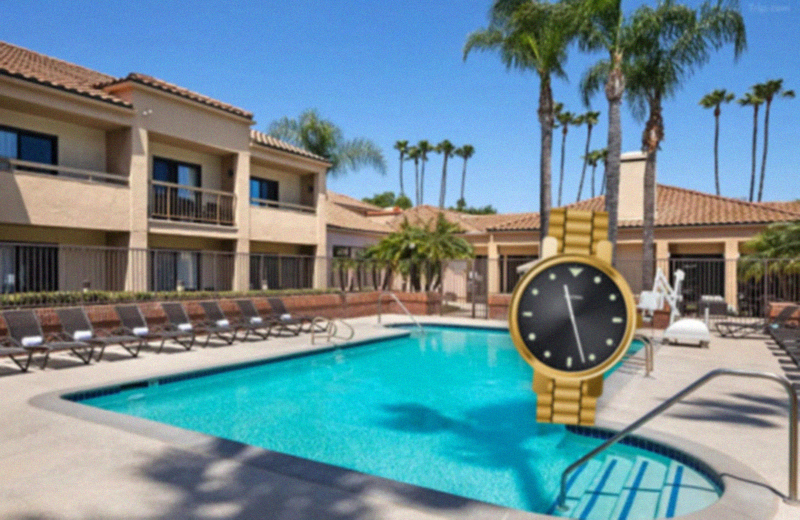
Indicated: 11 h 27 min
